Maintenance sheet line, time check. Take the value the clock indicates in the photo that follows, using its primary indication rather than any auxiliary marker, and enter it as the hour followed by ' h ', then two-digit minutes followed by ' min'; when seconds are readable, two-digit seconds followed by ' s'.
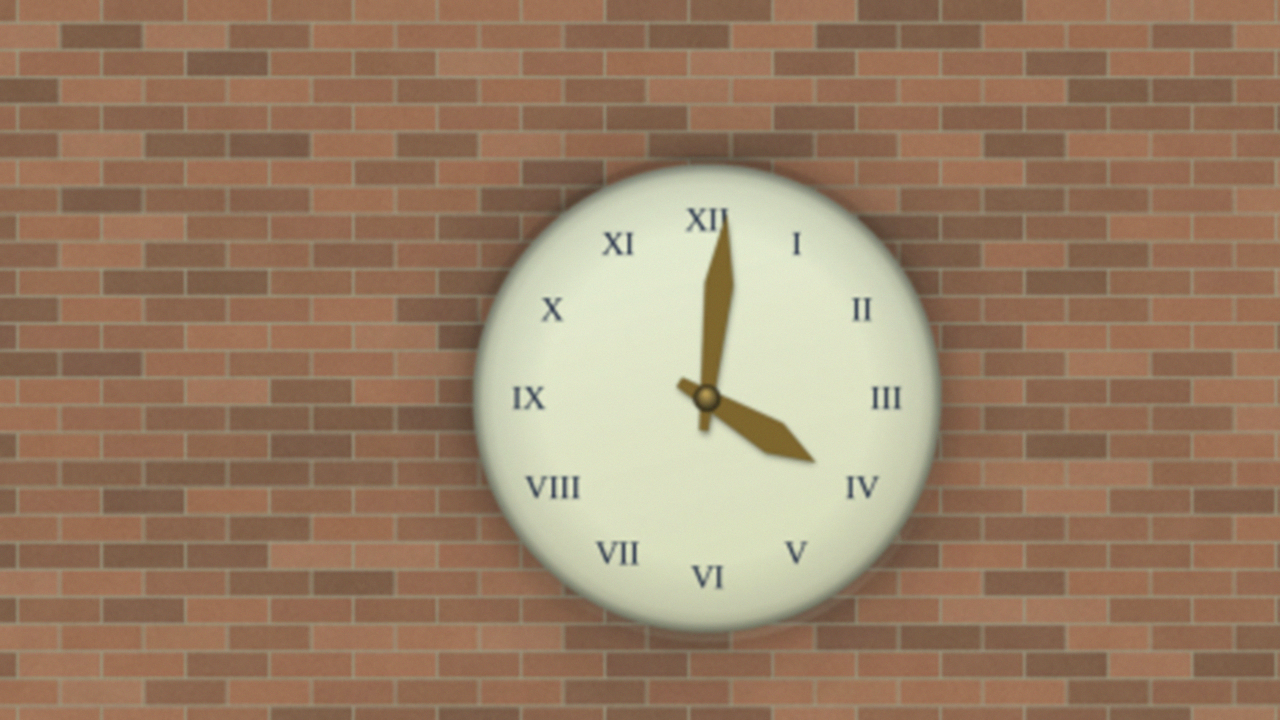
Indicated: 4 h 01 min
